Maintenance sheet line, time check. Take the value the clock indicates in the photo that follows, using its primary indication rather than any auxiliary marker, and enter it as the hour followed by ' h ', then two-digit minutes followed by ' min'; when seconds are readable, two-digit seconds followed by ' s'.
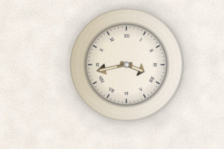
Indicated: 3 h 43 min
